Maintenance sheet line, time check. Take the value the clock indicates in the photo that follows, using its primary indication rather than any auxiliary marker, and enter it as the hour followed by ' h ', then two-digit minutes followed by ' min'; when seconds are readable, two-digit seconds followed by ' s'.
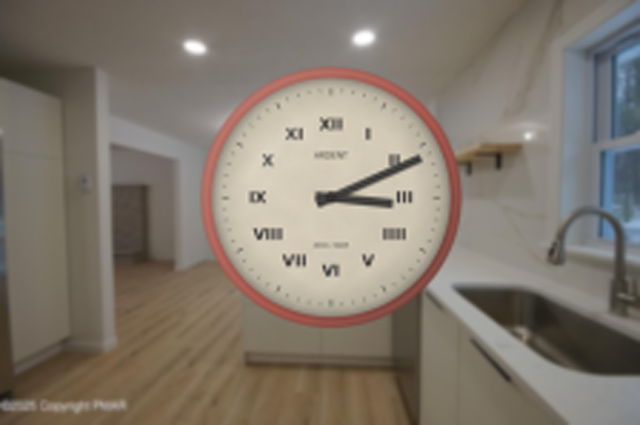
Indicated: 3 h 11 min
